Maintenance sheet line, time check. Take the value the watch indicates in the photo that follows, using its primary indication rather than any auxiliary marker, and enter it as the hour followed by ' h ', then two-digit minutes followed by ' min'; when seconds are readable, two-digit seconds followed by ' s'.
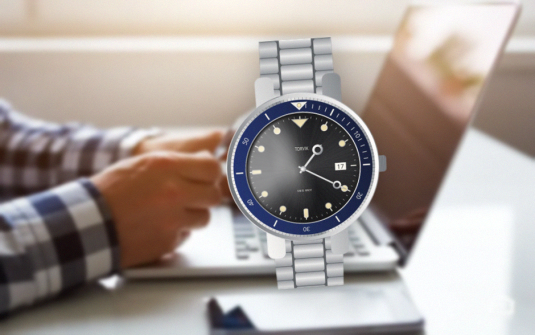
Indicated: 1 h 20 min
